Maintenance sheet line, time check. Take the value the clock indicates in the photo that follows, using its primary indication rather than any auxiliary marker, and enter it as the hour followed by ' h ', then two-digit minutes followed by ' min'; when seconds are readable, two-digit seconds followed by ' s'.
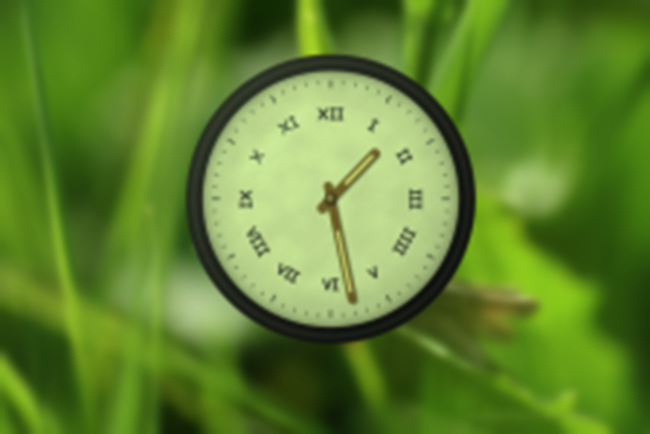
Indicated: 1 h 28 min
